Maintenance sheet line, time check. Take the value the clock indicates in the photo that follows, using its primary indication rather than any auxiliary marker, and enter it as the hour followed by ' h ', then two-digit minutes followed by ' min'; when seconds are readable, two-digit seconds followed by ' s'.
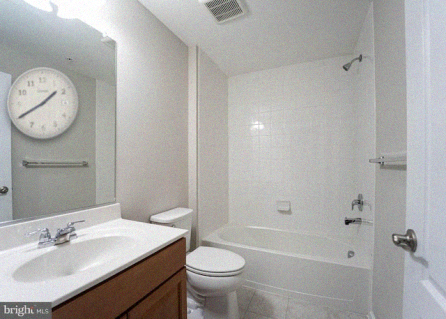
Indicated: 1 h 40 min
